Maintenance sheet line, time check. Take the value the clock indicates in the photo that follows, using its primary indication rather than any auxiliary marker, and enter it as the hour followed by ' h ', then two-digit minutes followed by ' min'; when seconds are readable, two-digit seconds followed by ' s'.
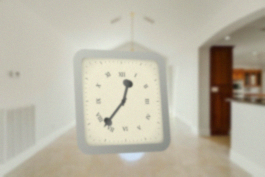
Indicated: 12 h 37 min
